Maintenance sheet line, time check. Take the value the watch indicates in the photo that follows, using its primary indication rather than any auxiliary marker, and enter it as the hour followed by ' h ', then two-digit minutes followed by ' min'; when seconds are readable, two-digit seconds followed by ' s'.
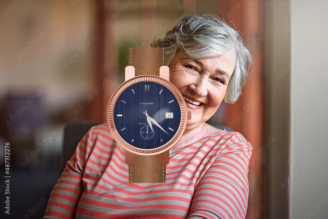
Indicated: 5 h 22 min
